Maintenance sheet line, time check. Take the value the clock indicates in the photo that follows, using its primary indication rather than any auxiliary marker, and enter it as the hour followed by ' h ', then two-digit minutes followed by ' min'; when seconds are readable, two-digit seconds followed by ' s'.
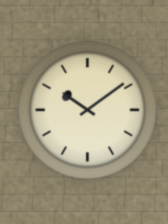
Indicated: 10 h 09 min
